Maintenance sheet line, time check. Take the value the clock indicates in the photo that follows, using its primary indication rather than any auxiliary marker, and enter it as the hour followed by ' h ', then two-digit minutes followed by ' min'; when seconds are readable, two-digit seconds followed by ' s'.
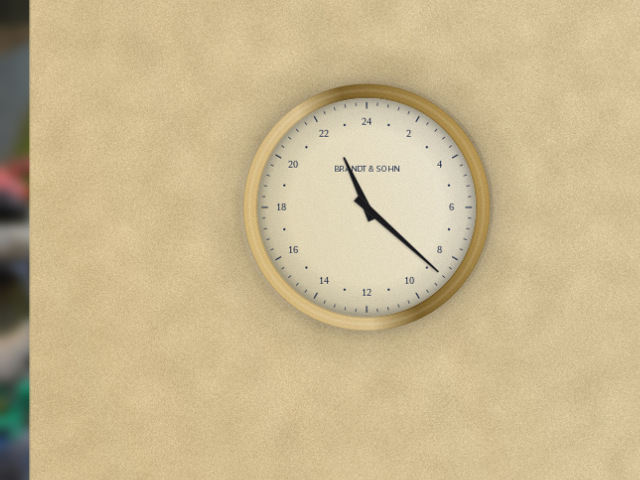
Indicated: 22 h 22 min
